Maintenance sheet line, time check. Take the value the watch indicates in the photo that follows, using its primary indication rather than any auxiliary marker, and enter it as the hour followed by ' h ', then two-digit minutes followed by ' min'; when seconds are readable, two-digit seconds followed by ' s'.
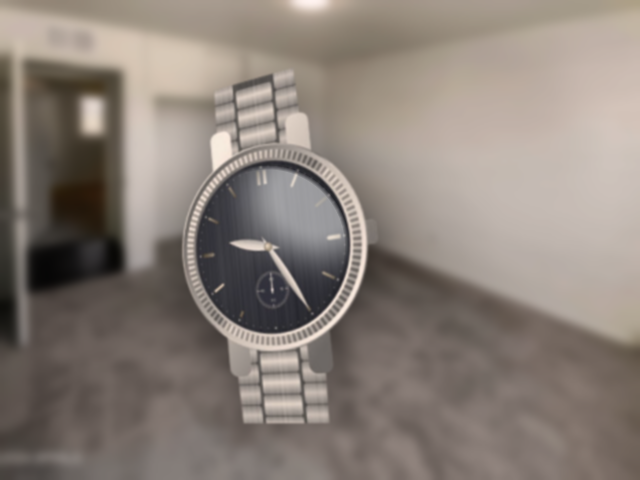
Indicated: 9 h 25 min
